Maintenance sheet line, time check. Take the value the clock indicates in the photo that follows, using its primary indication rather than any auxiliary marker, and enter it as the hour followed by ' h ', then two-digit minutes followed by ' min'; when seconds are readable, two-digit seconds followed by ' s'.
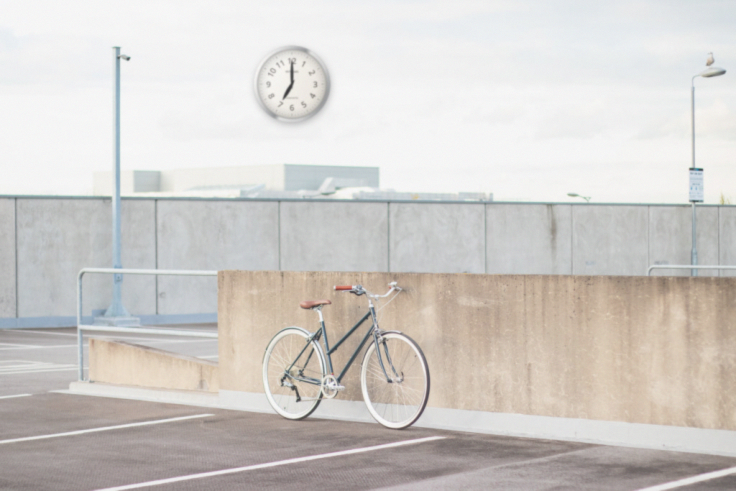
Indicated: 7 h 00 min
